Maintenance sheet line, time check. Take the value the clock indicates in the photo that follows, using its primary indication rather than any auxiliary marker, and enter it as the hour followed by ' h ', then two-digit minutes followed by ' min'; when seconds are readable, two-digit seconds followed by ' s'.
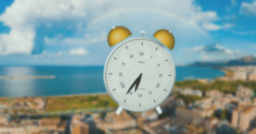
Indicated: 6 h 36 min
